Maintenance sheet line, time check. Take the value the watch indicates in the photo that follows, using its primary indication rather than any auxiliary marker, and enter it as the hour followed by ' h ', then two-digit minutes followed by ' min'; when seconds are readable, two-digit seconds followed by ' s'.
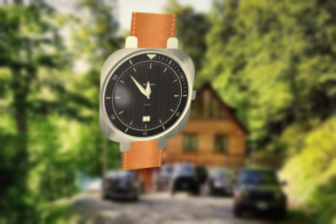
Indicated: 11 h 53 min
